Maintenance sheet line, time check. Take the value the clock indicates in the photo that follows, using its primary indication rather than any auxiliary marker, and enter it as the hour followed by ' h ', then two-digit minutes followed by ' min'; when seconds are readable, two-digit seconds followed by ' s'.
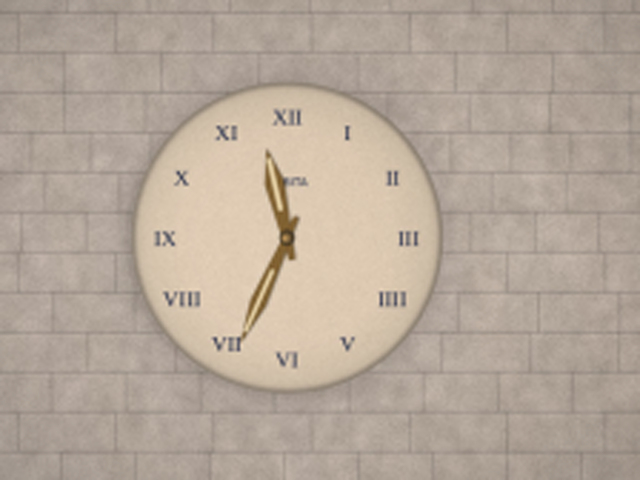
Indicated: 11 h 34 min
